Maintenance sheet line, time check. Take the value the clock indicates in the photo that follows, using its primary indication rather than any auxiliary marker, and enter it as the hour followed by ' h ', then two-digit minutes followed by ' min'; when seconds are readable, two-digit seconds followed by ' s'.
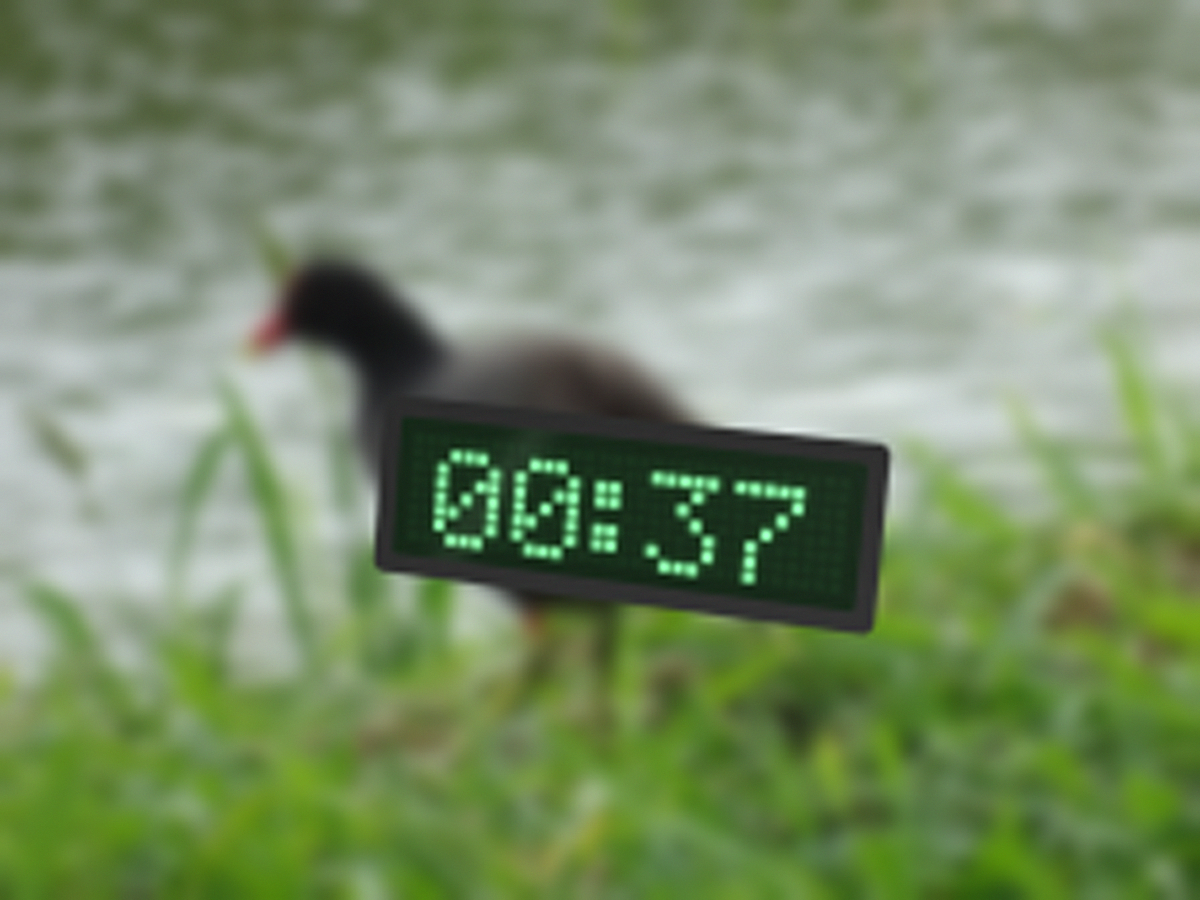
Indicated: 0 h 37 min
